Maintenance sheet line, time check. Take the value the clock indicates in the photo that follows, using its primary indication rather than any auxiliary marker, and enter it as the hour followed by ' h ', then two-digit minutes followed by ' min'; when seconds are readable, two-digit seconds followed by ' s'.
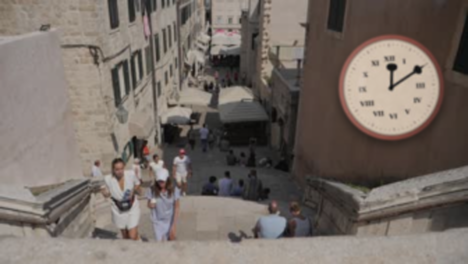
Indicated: 12 h 10 min
